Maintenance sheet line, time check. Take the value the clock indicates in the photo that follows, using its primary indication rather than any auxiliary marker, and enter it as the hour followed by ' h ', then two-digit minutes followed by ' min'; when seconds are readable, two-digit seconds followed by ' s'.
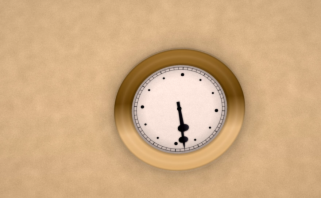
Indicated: 5 h 28 min
